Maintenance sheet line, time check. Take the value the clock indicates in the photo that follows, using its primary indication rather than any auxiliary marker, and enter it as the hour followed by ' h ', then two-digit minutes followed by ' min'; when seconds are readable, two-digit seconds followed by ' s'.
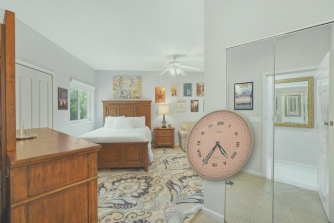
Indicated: 4 h 35 min
